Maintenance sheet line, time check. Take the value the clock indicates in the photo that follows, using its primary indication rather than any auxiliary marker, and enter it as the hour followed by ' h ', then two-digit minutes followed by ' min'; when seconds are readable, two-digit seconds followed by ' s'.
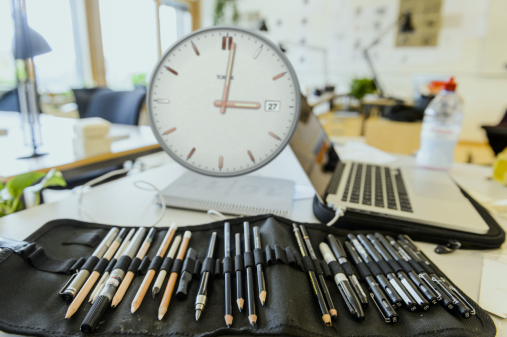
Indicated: 3 h 01 min
